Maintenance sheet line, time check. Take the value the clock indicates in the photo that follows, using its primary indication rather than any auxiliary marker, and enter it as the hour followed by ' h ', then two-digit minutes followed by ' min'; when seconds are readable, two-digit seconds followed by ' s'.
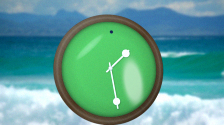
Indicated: 1 h 28 min
